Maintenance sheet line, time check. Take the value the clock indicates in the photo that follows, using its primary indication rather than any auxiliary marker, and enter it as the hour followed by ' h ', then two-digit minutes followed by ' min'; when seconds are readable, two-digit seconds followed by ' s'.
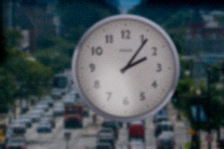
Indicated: 2 h 06 min
